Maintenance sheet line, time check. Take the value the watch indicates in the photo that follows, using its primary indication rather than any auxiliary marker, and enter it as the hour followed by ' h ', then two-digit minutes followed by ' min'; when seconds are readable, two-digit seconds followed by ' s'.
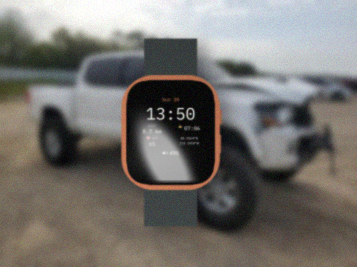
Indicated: 13 h 50 min
